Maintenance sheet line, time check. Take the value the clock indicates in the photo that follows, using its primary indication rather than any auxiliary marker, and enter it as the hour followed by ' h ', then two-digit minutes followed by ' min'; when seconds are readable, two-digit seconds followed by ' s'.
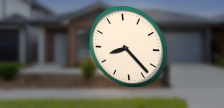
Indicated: 8 h 23 min
